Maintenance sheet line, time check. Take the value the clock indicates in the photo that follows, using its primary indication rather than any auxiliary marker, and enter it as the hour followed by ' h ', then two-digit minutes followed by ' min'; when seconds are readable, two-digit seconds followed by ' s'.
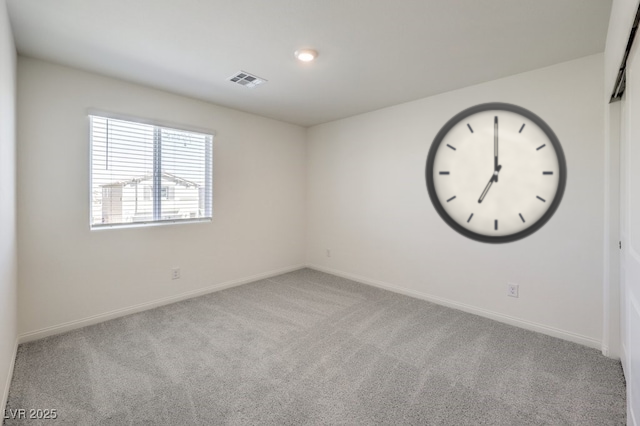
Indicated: 7 h 00 min
